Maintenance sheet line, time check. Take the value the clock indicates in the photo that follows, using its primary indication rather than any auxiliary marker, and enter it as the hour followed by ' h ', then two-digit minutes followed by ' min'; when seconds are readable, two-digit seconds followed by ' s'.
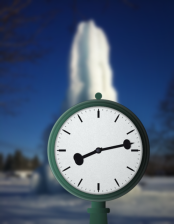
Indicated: 8 h 13 min
